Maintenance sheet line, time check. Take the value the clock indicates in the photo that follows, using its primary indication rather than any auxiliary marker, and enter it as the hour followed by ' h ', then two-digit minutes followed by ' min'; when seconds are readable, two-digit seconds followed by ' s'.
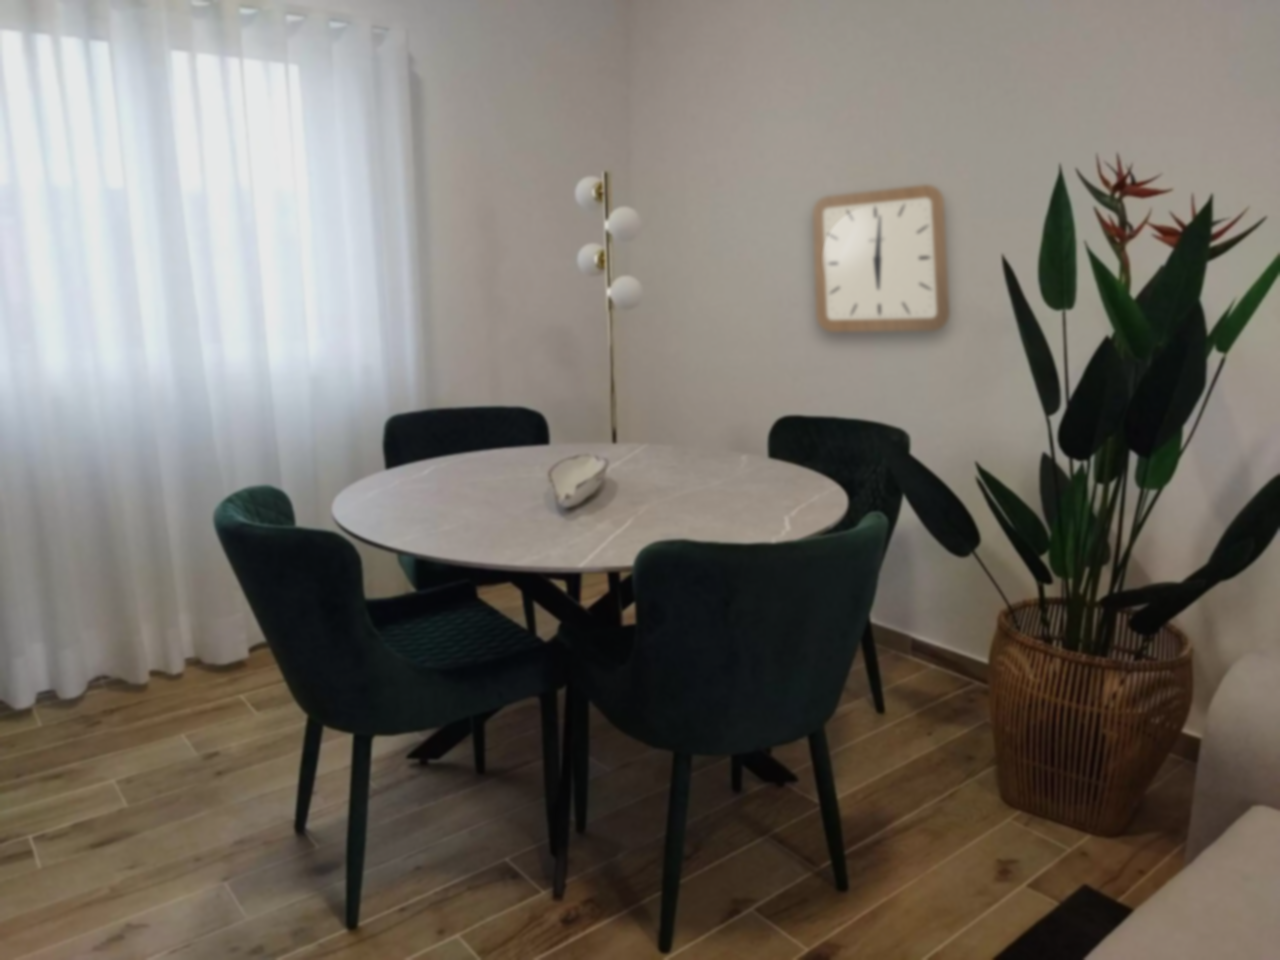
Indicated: 6 h 01 min
